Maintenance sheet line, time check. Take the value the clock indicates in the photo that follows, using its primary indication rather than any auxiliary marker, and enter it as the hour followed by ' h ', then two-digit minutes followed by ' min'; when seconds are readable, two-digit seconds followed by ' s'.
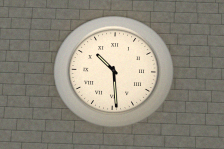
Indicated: 10 h 29 min
